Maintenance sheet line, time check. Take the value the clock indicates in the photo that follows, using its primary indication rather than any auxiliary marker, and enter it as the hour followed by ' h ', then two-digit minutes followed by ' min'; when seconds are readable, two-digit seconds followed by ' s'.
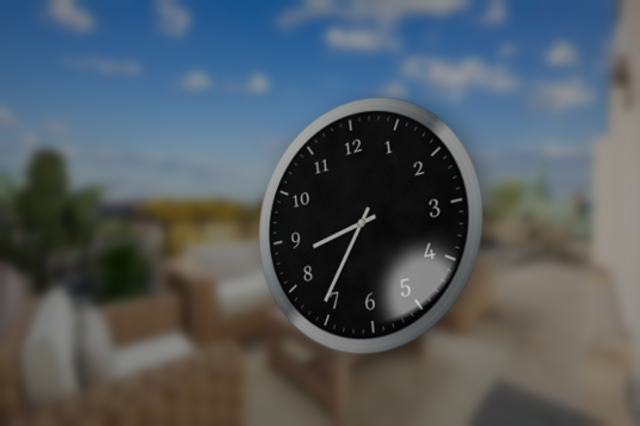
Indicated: 8 h 36 min
